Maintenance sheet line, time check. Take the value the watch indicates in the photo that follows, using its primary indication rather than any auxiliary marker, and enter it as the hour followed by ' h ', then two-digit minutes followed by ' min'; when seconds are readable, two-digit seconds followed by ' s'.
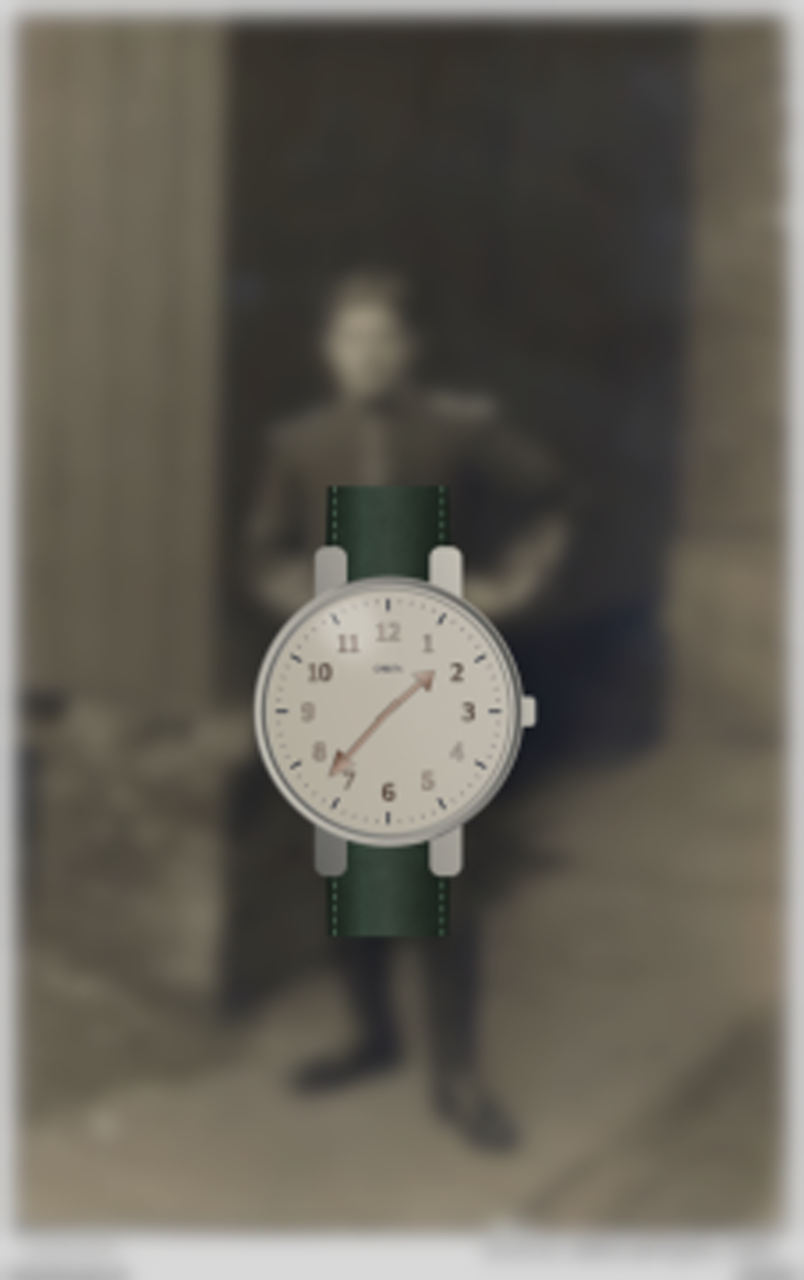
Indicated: 1 h 37 min
